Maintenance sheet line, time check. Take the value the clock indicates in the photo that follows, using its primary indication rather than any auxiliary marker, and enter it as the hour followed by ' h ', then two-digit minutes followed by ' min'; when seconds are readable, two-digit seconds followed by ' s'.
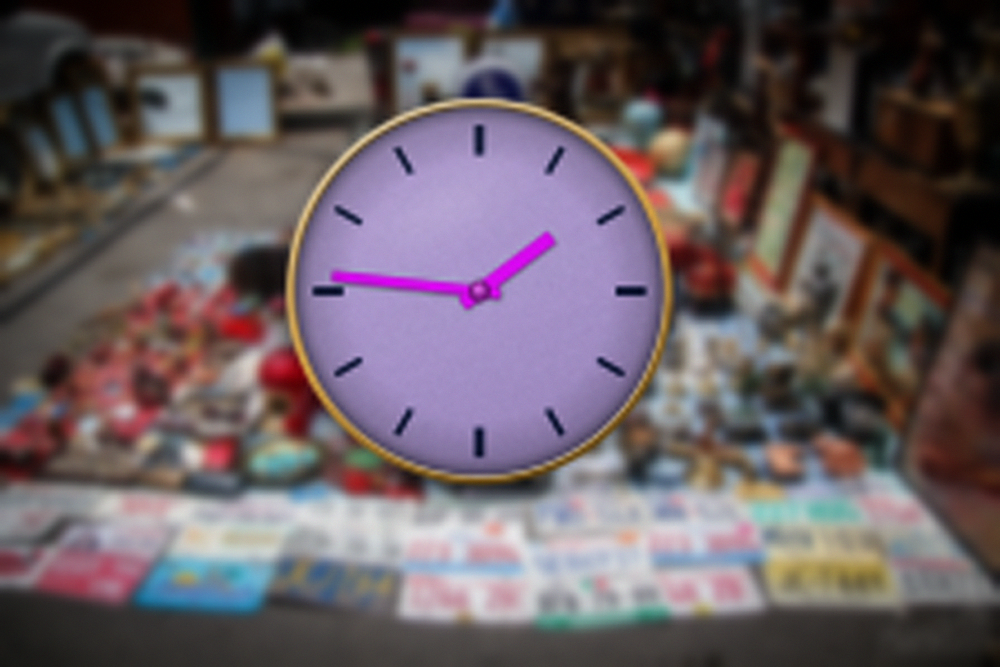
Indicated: 1 h 46 min
